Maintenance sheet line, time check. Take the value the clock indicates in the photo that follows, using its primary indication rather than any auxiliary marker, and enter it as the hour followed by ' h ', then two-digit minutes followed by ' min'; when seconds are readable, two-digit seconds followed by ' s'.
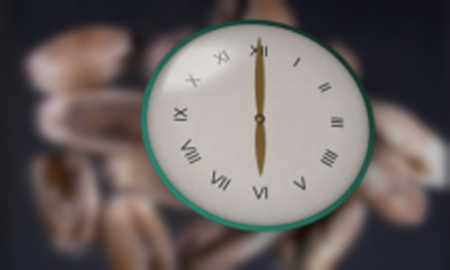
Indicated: 6 h 00 min
